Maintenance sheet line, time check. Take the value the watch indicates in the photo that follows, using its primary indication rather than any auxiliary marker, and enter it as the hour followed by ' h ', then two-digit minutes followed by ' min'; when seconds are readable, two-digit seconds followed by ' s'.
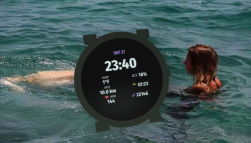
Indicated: 23 h 40 min
